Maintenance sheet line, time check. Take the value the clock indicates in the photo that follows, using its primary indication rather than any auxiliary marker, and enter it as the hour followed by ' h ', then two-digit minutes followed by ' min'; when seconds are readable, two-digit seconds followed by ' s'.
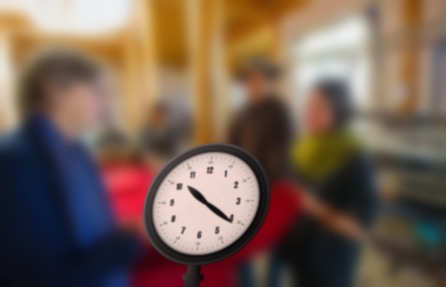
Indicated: 10 h 21 min
